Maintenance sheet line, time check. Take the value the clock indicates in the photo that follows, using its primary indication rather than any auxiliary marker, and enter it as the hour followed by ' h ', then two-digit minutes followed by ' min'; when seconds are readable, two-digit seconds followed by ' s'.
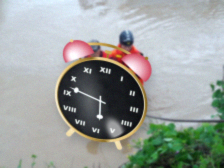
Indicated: 5 h 47 min
